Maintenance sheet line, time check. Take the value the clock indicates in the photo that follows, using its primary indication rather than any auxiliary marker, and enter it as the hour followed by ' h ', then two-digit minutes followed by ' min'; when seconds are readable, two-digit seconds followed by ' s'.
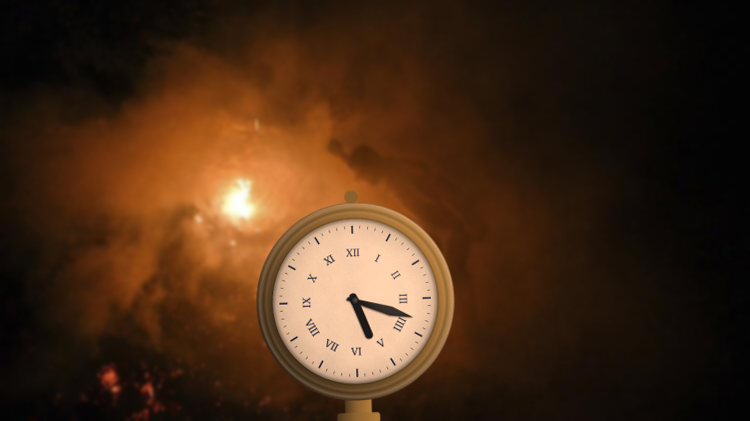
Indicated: 5 h 18 min
